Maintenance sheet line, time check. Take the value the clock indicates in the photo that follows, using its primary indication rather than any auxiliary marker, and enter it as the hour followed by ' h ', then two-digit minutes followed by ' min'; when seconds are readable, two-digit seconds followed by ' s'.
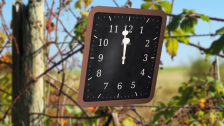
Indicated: 11 h 59 min
